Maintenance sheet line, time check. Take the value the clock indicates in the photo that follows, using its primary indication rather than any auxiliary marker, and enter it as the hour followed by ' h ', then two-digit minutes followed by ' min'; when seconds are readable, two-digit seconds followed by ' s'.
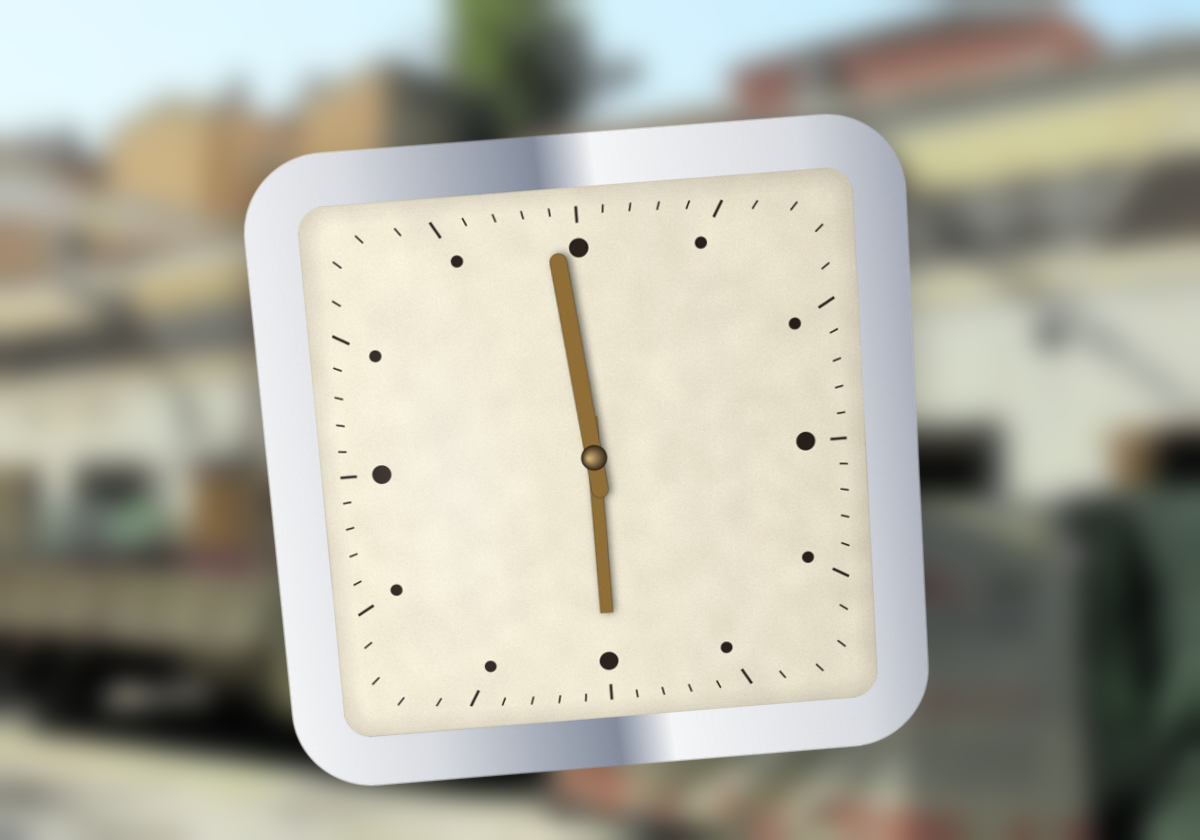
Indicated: 5 h 59 min
